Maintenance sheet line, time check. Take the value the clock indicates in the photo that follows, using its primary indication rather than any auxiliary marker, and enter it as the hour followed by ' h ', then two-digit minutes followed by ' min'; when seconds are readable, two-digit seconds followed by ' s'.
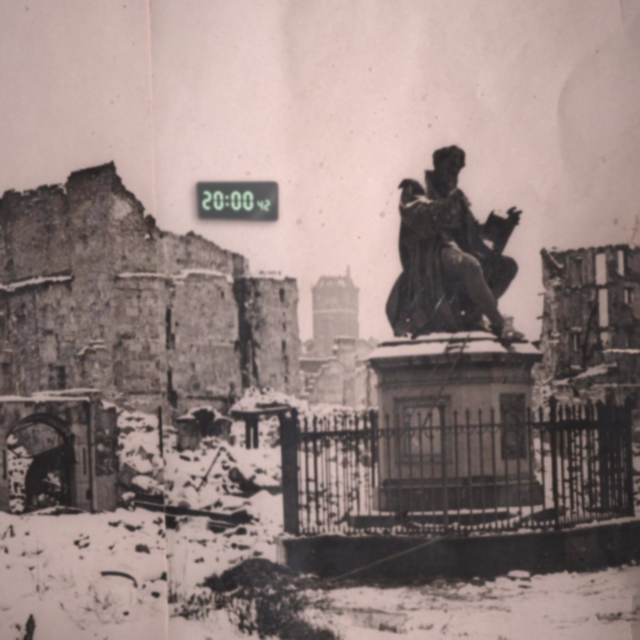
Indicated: 20 h 00 min
